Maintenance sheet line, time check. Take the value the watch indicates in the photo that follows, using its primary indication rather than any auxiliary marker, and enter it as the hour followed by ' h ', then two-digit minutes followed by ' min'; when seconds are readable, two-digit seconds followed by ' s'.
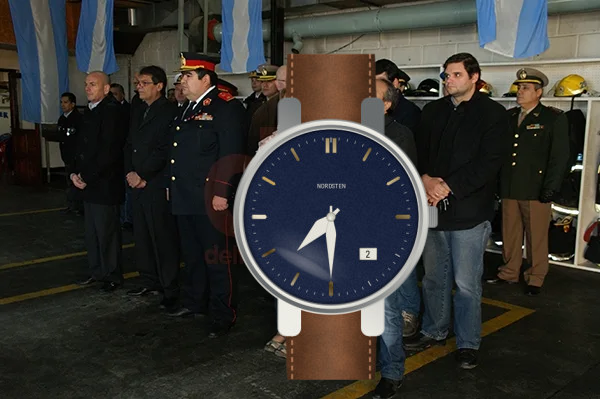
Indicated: 7 h 30 min
